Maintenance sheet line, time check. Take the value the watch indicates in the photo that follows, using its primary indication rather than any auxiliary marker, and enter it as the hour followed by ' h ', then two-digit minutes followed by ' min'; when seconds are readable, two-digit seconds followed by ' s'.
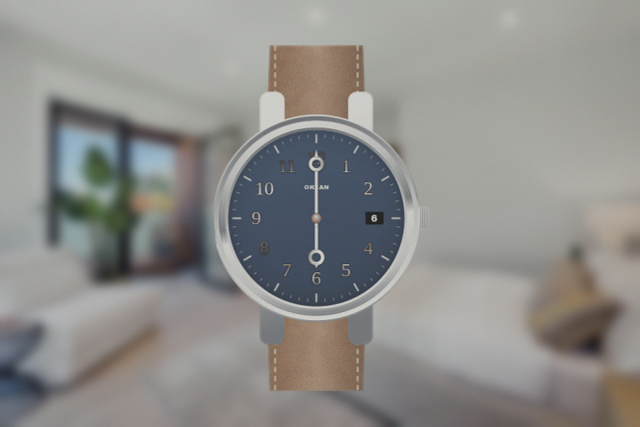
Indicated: 6 h 00 min
